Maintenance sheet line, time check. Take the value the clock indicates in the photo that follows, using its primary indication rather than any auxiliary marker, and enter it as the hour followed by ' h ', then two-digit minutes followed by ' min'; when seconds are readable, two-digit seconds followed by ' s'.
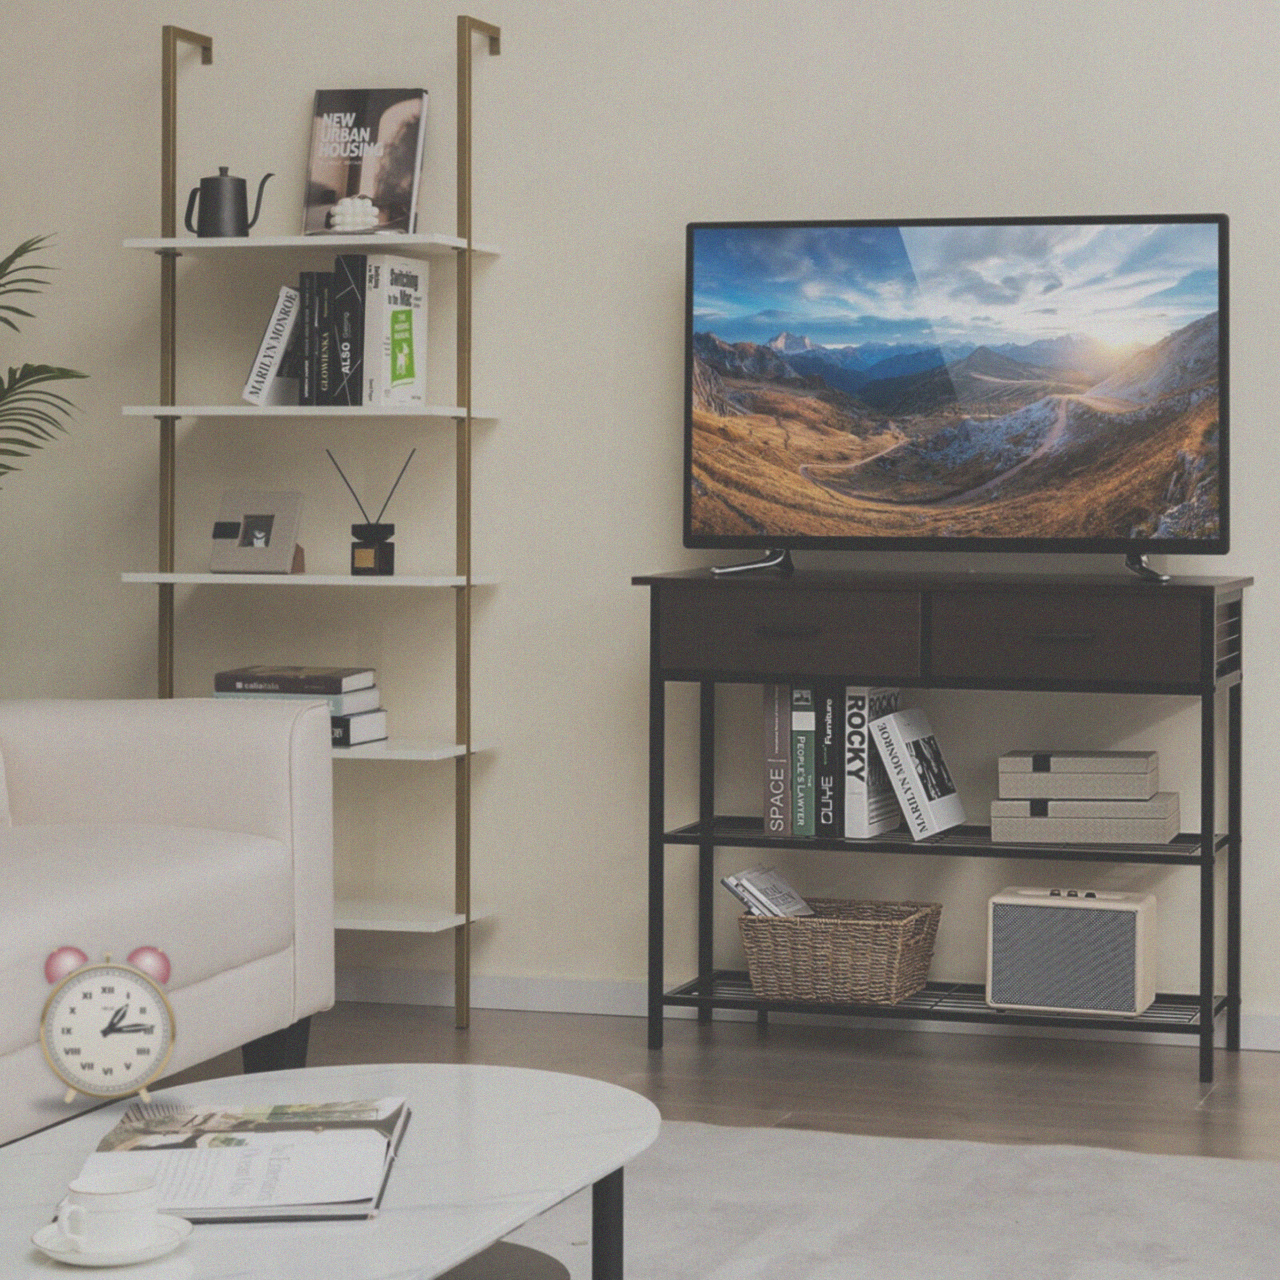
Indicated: 1 h 14 min
